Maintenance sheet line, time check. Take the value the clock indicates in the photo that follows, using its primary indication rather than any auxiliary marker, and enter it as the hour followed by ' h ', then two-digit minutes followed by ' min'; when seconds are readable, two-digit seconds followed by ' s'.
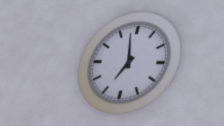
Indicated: 6 h 58 min
